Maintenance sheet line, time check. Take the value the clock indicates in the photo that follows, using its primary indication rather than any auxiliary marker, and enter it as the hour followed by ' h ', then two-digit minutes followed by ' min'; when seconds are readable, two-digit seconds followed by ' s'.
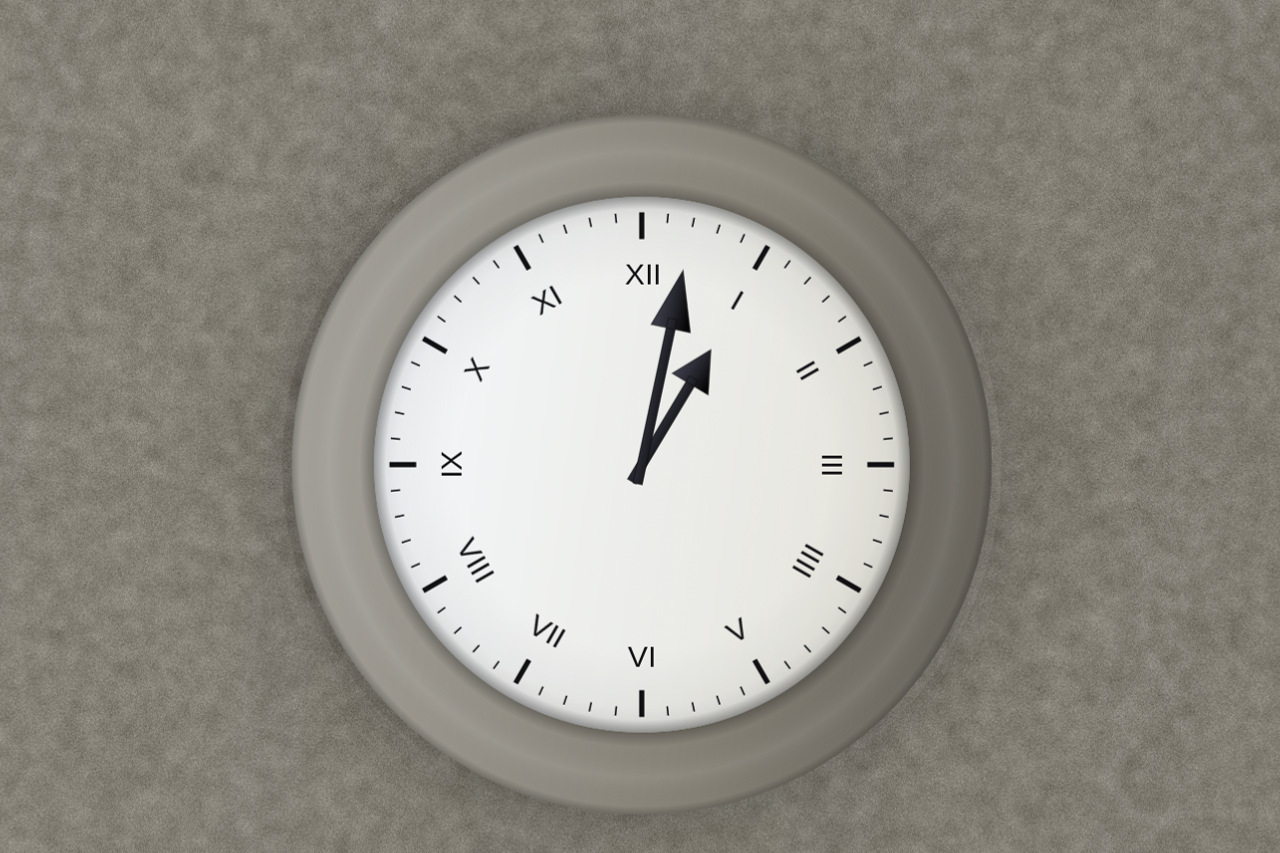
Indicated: 1 h 02 min
